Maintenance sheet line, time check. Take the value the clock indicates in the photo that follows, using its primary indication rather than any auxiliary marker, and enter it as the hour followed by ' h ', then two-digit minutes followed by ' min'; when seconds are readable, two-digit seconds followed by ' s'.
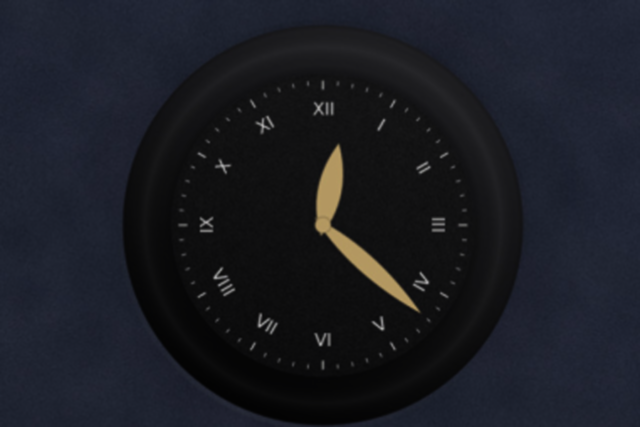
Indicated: 12 h 22 min
